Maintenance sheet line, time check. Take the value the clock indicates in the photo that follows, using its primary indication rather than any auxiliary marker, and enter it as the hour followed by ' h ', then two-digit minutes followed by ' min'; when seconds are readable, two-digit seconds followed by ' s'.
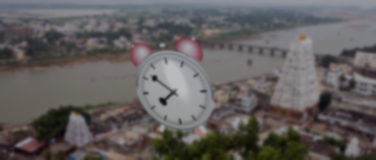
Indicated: 7 h 52 min
